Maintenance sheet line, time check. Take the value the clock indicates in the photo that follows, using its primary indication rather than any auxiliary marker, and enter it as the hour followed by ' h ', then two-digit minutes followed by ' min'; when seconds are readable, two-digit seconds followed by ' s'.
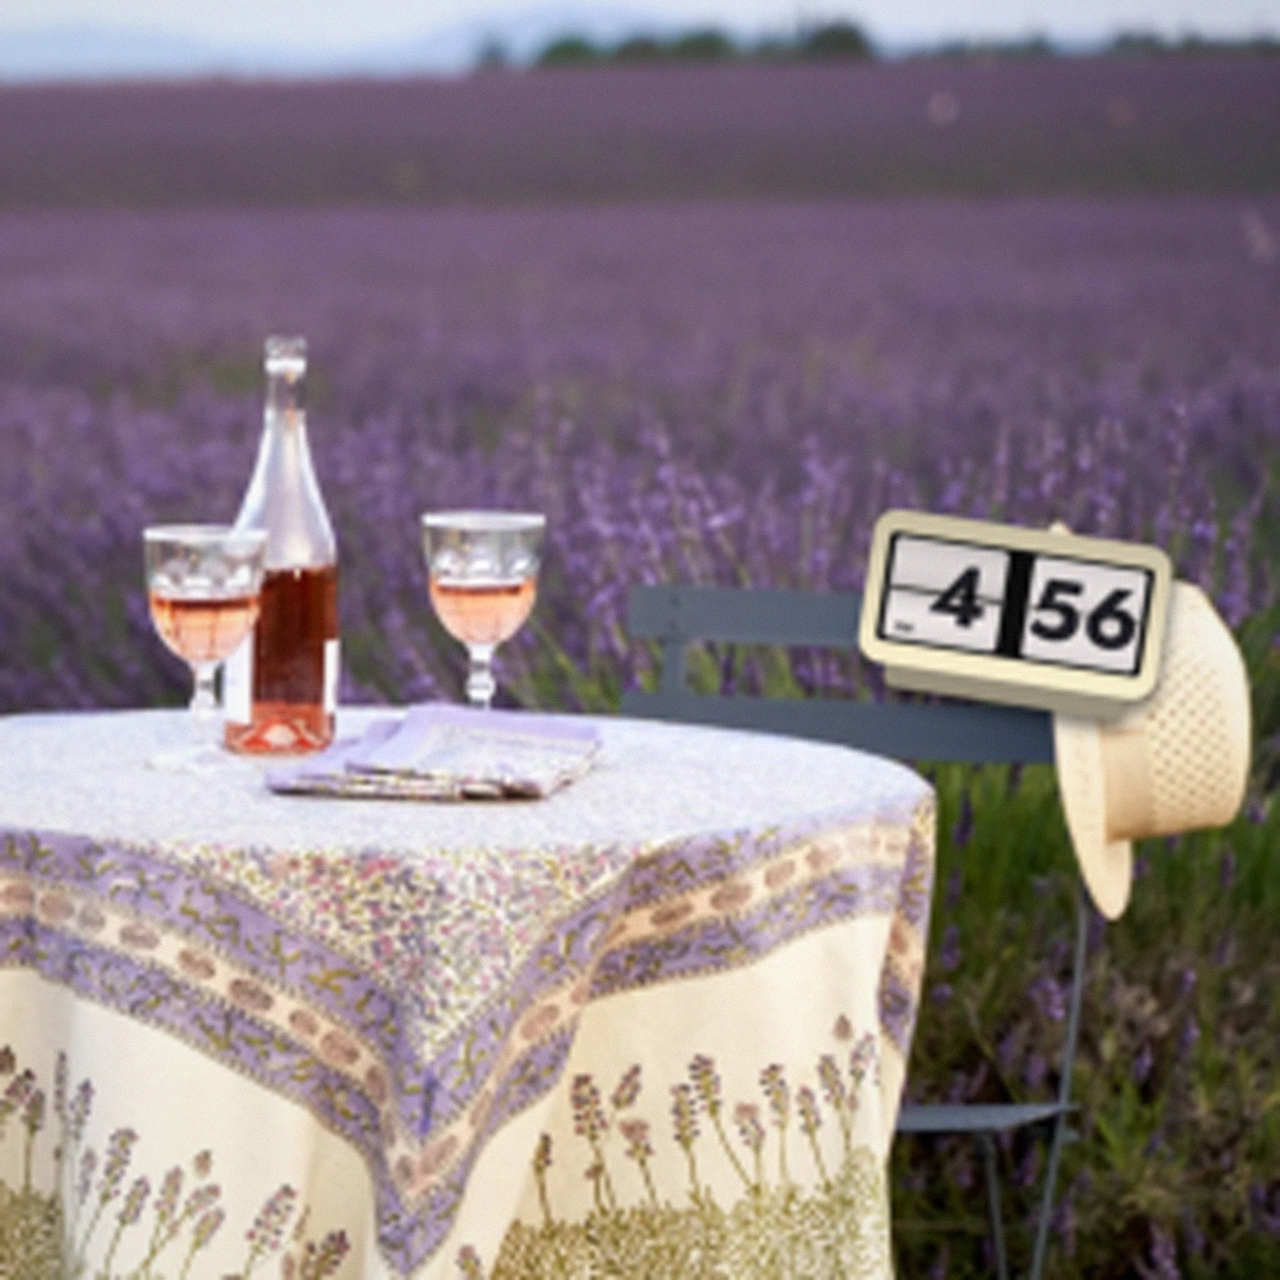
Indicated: 4 h 56 min
